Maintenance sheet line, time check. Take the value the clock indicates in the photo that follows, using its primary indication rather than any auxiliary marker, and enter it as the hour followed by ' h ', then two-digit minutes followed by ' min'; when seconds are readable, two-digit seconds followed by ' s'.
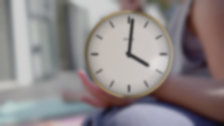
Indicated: 4 h 01 min
